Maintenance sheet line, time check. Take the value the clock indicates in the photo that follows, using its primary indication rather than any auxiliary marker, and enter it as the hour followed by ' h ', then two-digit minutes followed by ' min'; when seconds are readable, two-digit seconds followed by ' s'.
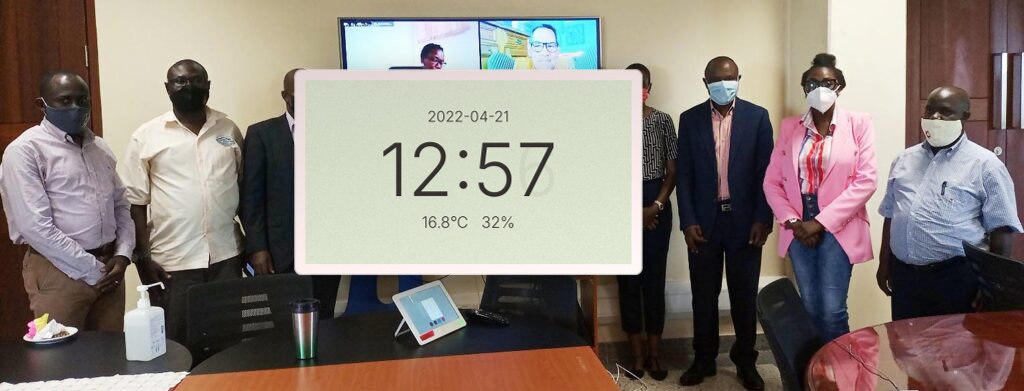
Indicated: 12 h 57 min
